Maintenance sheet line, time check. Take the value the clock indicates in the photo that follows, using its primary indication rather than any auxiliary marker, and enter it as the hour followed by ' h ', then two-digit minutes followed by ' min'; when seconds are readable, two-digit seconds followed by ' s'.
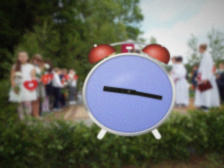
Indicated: 9 h 17 min
